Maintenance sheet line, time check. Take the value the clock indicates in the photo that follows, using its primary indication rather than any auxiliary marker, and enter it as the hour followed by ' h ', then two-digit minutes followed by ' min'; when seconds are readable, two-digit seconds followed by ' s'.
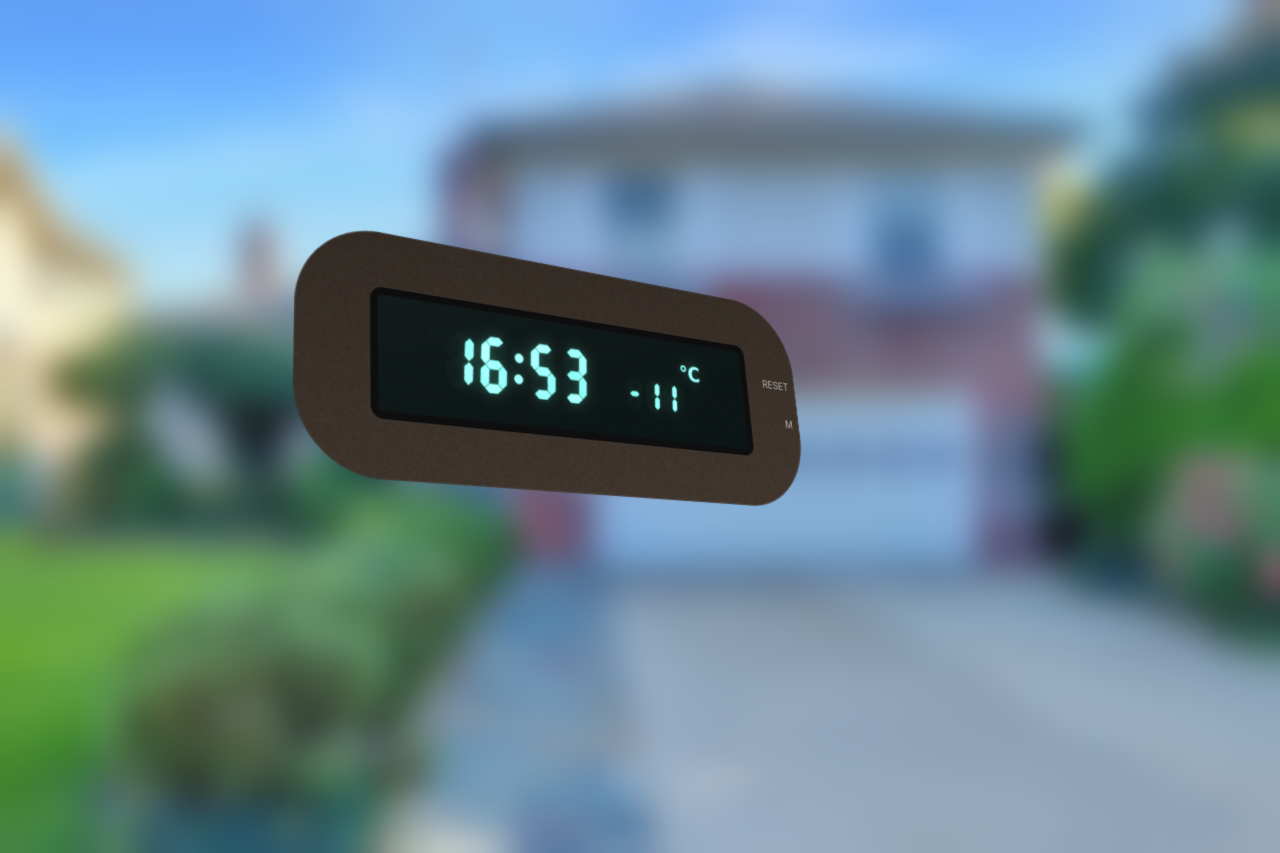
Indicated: 16 h 53 min
